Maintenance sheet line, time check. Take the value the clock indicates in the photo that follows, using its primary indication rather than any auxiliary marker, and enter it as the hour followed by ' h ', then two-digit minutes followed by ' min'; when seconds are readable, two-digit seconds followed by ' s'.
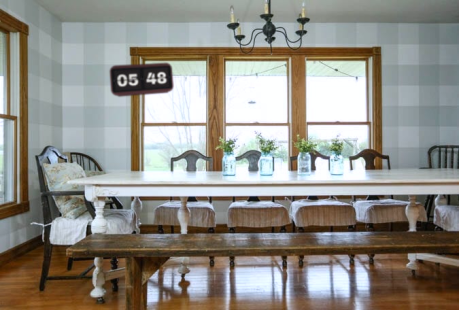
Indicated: 5 h 48 min
